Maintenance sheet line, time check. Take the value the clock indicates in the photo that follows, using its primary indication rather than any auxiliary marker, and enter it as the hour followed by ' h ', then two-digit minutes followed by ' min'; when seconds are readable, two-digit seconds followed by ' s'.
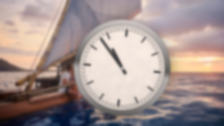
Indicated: 10 h 53 min
